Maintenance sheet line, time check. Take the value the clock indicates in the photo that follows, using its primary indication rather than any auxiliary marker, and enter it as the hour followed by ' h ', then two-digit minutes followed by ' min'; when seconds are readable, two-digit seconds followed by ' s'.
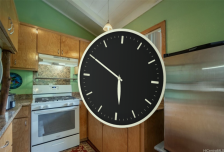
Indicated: 5 h 50 min
